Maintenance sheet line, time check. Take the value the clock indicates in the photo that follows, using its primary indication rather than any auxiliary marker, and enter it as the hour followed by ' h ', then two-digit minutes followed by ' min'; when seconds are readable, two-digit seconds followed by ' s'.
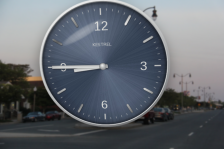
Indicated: 8 h 45 min
